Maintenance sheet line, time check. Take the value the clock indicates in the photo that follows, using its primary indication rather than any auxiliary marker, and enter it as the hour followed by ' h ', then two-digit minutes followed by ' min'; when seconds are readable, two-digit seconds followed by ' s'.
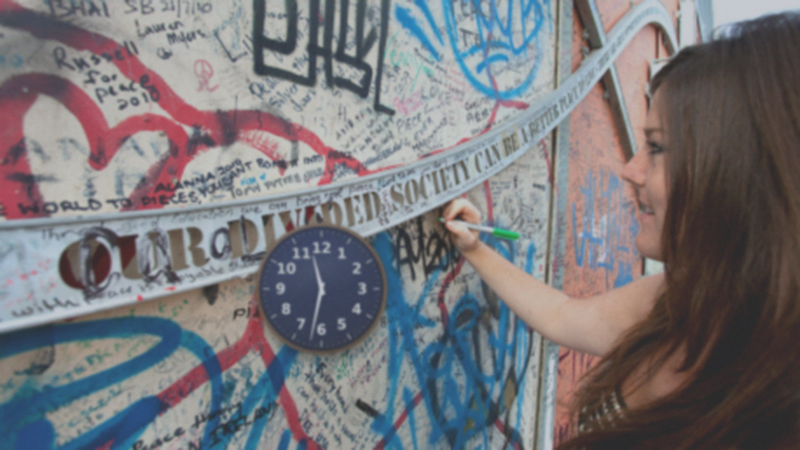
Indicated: 11 h 32 min
